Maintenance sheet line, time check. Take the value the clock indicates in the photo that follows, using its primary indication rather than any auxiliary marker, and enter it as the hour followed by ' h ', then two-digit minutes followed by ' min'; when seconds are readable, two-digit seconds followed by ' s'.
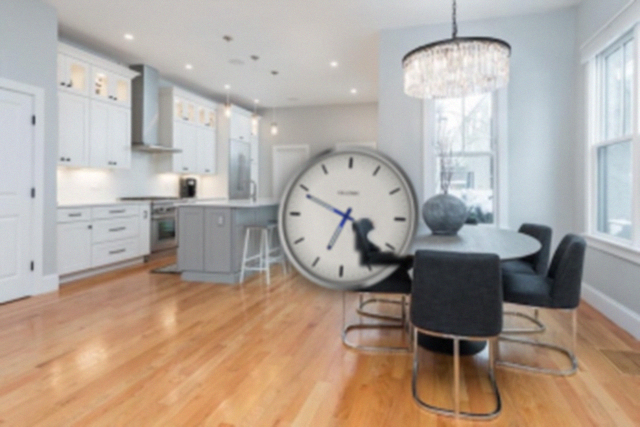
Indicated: 6 h 49 min
